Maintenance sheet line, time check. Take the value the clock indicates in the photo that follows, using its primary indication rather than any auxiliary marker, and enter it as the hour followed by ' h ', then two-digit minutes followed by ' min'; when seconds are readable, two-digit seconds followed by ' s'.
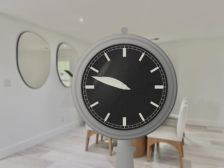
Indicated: 9 h 48 min
